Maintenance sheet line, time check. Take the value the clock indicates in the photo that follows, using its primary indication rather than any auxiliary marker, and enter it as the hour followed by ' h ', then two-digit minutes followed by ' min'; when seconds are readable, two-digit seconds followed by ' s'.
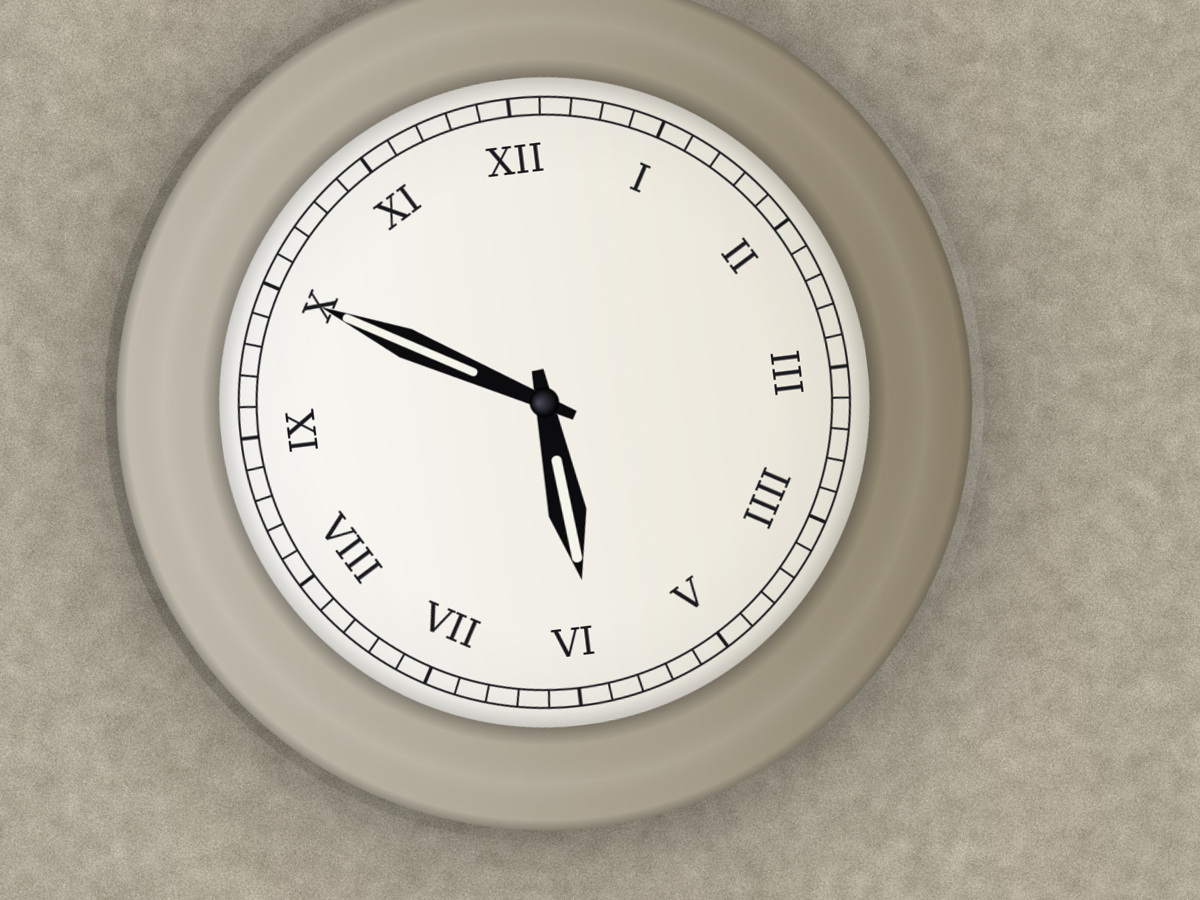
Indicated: 5 h 50 min
